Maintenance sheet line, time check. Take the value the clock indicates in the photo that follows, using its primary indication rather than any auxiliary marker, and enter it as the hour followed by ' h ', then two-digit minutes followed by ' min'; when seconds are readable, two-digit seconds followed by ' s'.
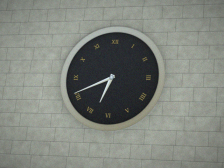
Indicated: 6 h 41 min
